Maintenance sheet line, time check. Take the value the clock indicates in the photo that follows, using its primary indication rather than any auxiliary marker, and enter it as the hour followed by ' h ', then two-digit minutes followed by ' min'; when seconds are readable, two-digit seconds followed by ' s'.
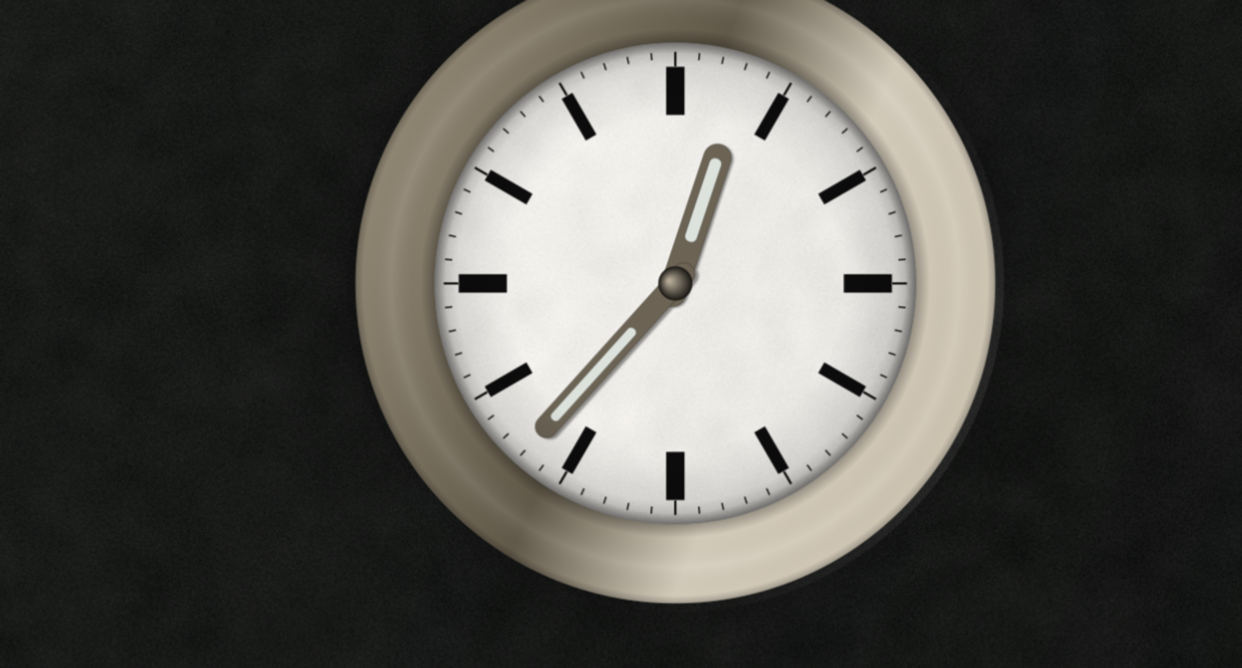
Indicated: 12 h 37 min
